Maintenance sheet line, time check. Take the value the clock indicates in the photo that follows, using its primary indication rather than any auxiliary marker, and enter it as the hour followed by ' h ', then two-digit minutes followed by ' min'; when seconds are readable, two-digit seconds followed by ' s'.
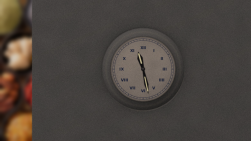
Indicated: 11 h 28 min
